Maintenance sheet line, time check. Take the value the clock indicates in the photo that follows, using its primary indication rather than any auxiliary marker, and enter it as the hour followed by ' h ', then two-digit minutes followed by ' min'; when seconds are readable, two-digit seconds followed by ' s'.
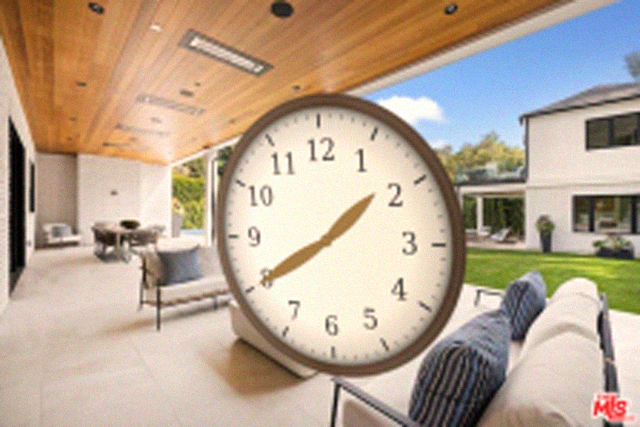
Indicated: 1 h 40 min
